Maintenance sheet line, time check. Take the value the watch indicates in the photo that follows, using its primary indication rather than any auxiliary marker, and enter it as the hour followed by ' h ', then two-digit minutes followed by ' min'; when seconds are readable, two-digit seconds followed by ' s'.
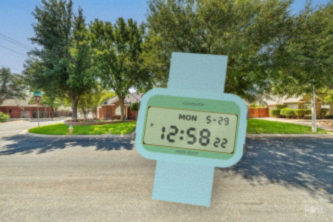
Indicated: 12 h 58 min
